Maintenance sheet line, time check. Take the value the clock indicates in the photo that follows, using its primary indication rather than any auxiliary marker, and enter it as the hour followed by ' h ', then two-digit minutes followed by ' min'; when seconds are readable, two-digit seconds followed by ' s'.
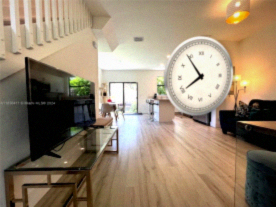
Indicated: 7 h 54 min
